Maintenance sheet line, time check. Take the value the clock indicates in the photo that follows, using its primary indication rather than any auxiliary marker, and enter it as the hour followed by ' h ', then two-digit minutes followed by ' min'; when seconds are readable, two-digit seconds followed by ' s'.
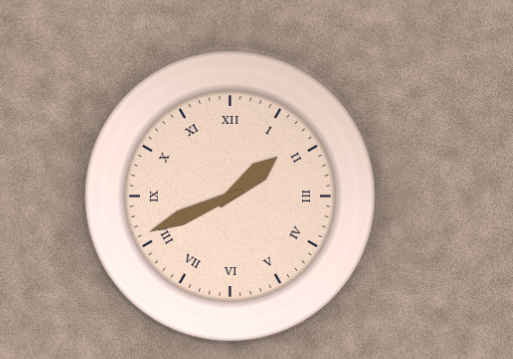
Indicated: 1 h 41 min
